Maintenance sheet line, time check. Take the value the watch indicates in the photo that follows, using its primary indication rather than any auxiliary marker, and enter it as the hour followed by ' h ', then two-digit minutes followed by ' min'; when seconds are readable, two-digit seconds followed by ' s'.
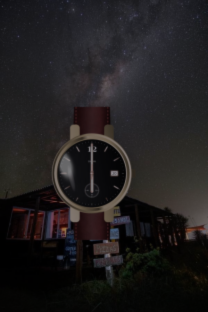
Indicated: 6 h 00 min
